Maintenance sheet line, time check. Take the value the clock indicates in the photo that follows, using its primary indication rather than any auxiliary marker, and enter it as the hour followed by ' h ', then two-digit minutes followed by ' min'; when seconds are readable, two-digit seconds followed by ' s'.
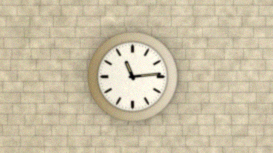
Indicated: 11 h 14 min
